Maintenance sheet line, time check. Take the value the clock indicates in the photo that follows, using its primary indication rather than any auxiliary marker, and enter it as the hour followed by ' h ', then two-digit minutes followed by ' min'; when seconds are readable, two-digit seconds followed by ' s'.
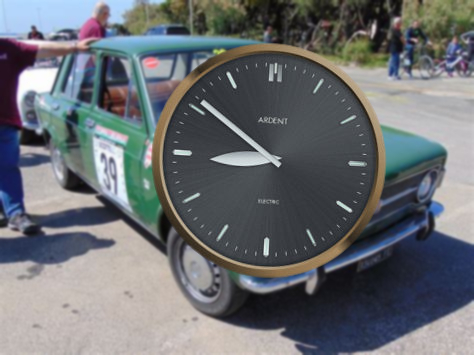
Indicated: 8 h 51 min
